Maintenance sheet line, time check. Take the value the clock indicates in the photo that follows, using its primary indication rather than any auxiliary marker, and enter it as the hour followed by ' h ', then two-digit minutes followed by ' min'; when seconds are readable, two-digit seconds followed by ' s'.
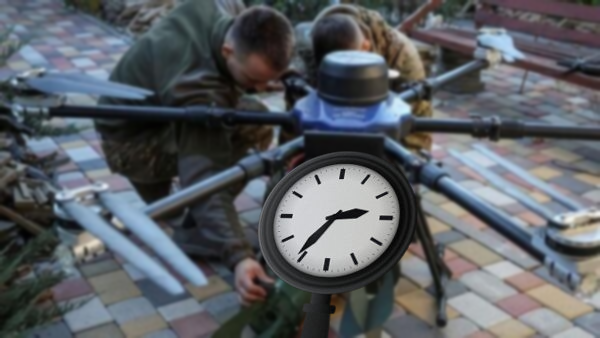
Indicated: 2 h 36 min
